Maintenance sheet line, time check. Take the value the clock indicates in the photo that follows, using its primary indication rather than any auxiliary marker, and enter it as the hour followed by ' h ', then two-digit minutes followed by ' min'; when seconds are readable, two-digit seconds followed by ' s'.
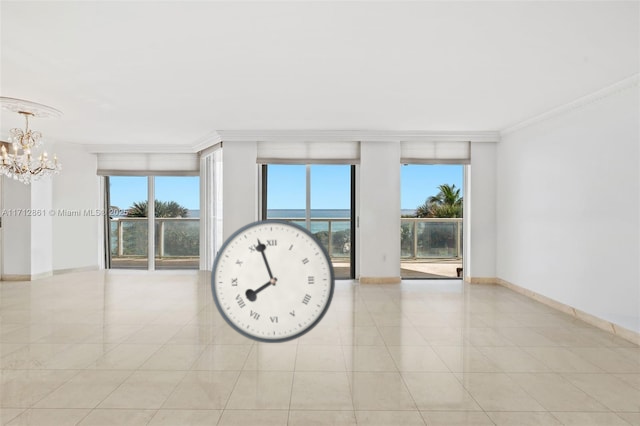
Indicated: 7 h 57 min
